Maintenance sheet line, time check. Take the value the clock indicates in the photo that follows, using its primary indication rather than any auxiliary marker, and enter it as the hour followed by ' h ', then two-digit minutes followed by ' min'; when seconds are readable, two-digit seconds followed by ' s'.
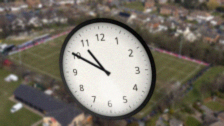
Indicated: 10 h 50 min
